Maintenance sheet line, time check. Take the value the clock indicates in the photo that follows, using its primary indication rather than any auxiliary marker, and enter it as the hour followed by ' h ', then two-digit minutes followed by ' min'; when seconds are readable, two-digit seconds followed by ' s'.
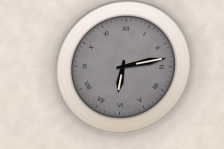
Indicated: 6 h 13 min
